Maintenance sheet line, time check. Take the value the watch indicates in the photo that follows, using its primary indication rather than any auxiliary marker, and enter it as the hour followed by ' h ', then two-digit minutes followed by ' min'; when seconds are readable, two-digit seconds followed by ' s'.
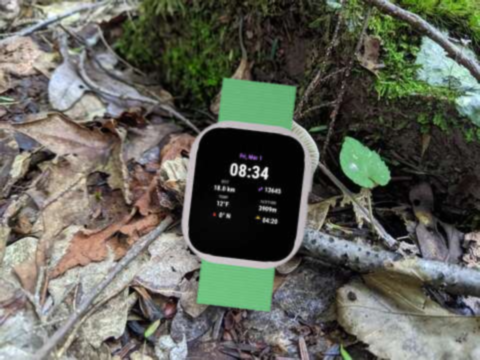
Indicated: 8 h 34 min
